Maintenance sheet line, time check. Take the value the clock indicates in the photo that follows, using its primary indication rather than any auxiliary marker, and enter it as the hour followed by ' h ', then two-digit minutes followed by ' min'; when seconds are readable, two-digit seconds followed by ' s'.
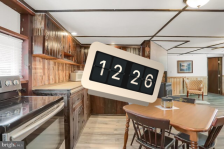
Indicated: 12 h 26 min
